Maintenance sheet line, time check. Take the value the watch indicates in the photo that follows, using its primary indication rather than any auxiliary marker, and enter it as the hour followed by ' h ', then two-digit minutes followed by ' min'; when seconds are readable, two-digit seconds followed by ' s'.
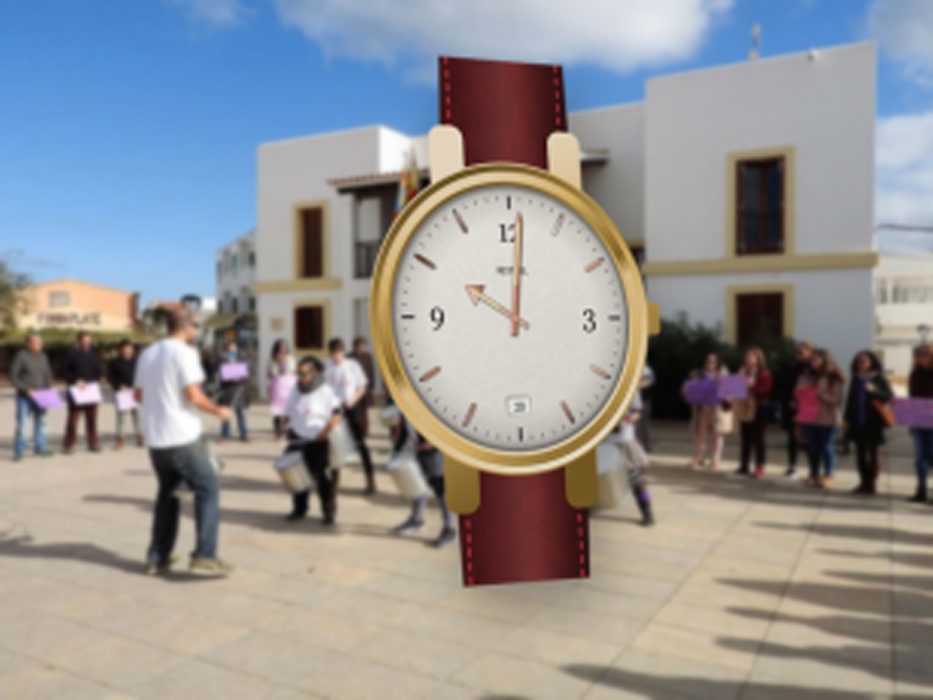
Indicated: 10 h 01 min
